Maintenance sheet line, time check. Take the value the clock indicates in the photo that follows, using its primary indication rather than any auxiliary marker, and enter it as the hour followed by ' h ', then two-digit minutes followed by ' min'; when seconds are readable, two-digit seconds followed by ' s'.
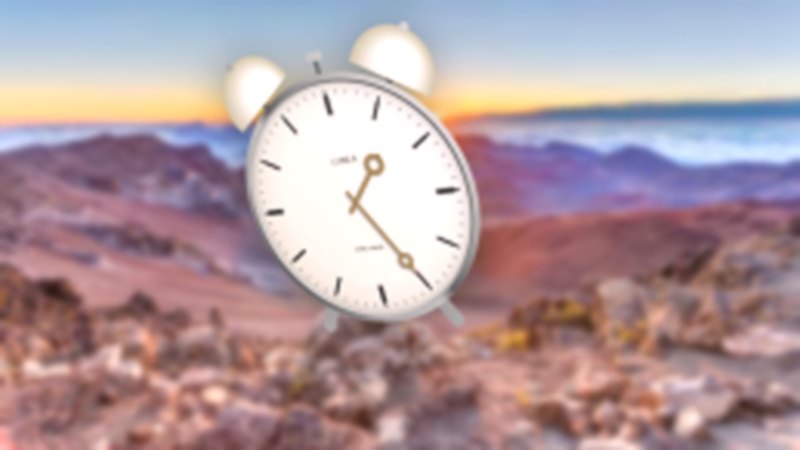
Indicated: 1 h 25 min
